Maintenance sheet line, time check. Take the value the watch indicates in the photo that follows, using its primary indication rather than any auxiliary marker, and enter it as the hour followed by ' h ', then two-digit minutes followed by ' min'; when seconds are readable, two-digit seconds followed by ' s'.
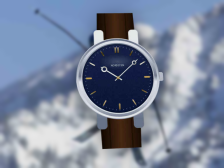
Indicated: 10 h 08 min
